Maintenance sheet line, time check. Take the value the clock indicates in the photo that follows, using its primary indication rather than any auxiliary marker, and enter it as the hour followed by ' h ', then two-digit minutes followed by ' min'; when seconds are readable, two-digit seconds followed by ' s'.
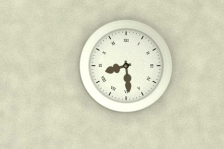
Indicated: 8 h 29 min
